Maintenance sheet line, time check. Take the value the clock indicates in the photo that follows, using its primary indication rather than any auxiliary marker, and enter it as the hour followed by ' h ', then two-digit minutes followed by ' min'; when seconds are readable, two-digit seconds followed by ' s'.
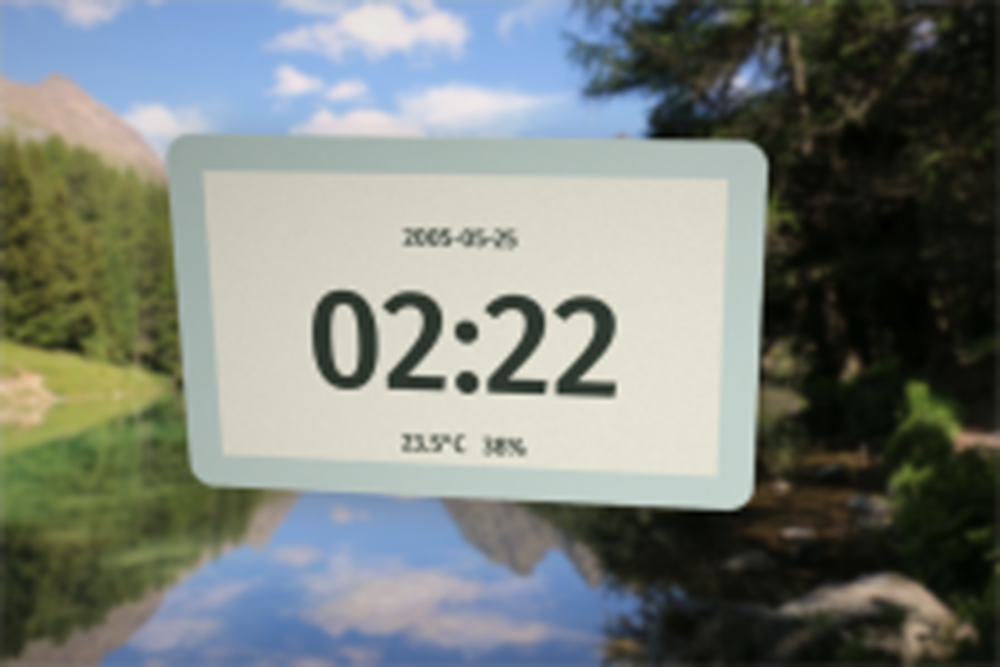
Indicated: 2 h 22 min
